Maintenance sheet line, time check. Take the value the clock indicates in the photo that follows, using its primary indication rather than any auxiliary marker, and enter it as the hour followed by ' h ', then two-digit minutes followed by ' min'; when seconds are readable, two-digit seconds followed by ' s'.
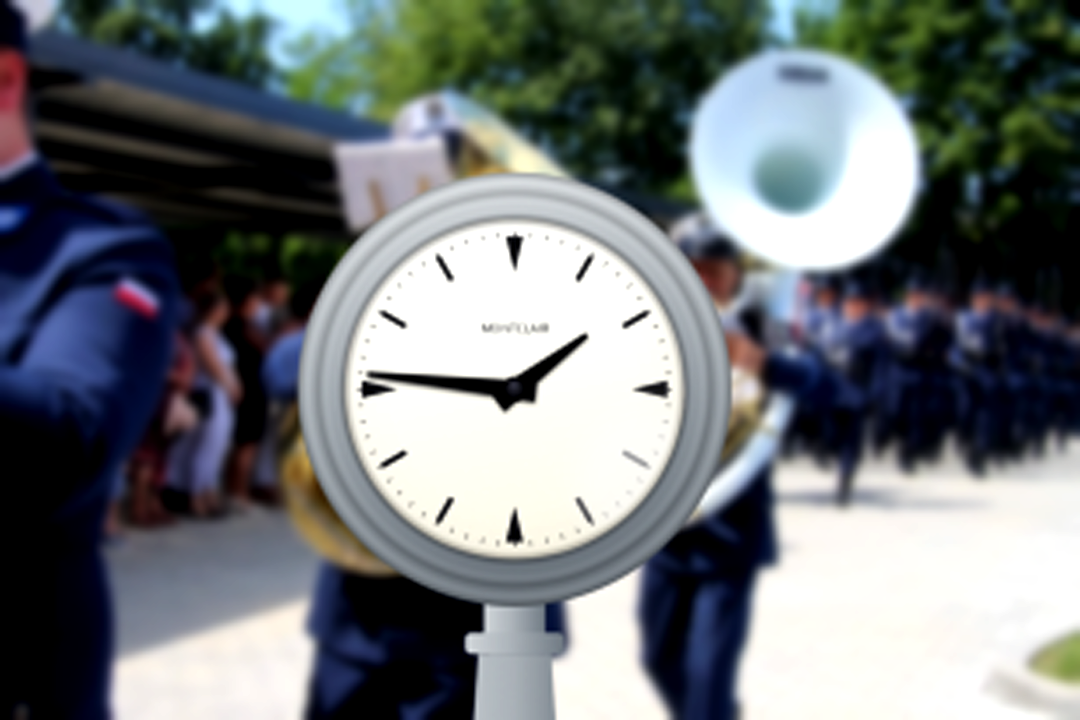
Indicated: 1 h 46 min
